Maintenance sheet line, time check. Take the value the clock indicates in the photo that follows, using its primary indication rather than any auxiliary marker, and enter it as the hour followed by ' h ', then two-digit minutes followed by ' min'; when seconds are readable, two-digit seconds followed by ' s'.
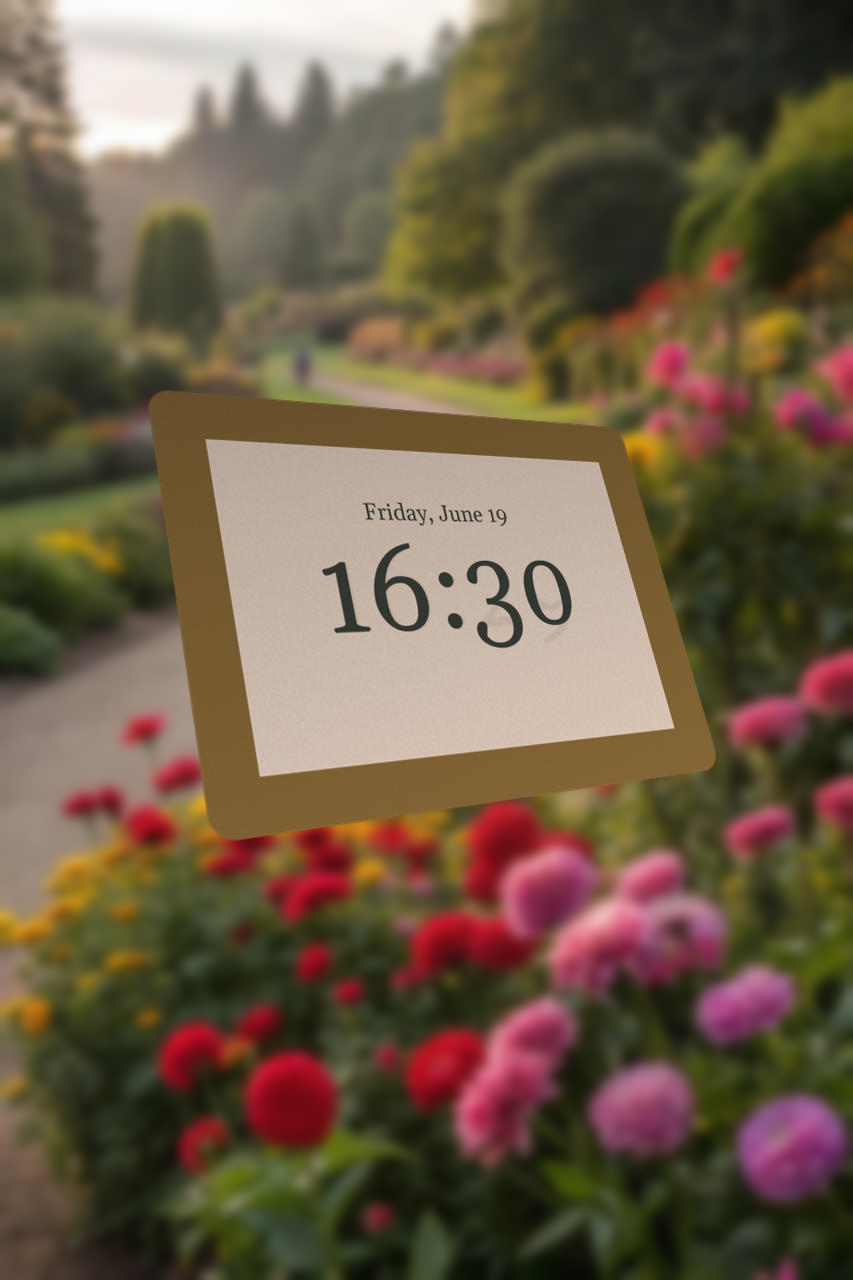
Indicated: 16 h 30 min
